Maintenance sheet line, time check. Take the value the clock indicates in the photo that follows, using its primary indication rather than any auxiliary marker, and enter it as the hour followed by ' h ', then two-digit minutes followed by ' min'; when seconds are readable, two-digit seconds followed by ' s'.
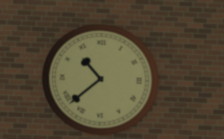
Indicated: 10 h 38 min
